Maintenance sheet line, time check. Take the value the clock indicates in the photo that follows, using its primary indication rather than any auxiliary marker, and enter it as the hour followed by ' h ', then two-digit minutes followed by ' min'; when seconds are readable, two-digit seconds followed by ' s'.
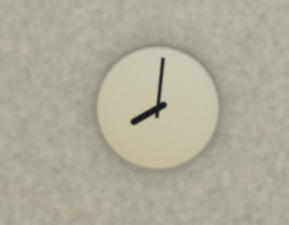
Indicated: 8 h 01 min
